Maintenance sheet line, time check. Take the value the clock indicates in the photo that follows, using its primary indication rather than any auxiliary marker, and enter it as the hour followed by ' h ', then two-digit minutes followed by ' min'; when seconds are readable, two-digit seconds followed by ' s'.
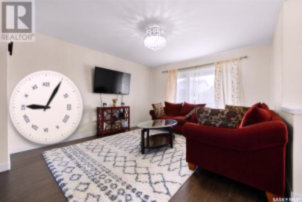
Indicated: 9 h 05 min
